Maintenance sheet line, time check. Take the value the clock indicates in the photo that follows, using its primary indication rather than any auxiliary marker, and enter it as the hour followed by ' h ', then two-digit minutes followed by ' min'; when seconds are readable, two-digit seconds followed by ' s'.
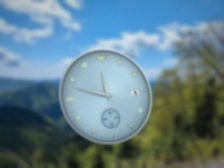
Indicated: 11 h 48 min
